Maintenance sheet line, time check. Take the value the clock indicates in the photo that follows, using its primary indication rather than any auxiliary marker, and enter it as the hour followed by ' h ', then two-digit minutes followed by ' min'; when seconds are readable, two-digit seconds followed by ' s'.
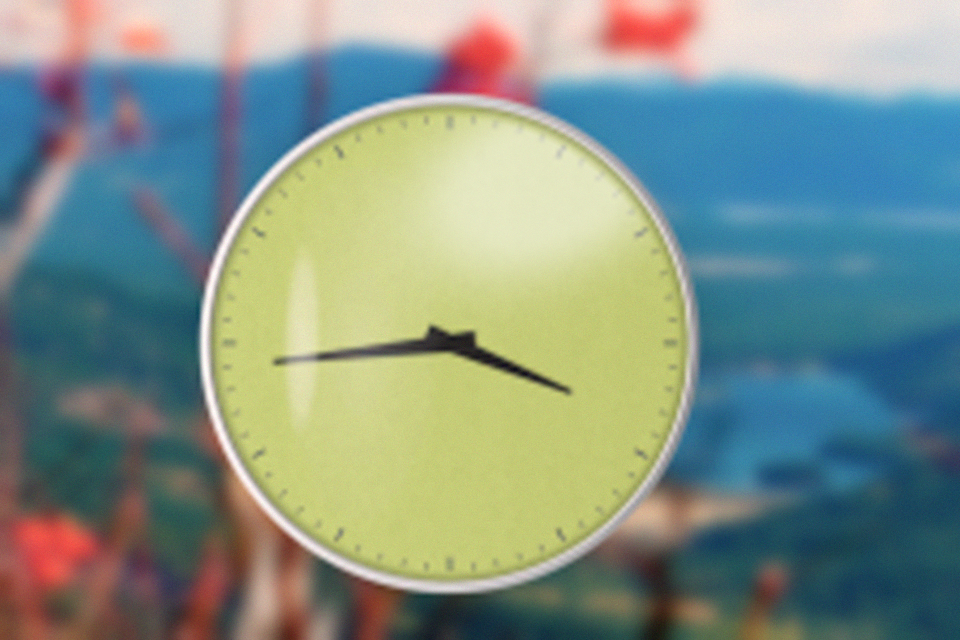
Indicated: 3 h 44 min
